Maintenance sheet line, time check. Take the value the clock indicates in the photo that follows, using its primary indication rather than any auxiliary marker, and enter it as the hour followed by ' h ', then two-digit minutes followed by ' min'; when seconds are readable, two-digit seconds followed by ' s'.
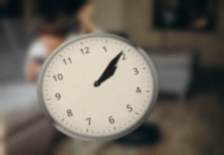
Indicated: 2 h 09 min
